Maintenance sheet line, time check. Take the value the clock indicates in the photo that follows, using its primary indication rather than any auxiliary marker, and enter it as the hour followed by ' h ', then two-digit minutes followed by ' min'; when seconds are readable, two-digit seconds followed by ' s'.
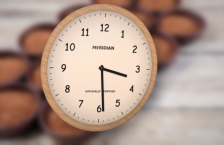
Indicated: 3 h 29 min
